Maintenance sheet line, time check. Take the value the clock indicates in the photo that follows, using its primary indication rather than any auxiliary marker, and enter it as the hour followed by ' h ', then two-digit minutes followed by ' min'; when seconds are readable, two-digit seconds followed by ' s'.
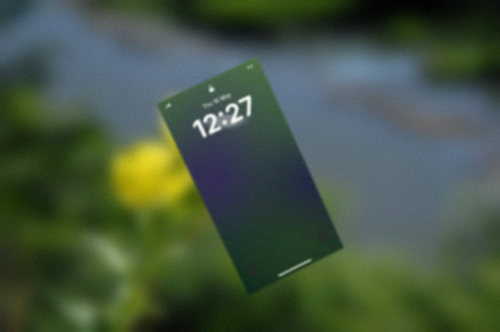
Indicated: 12 h 27 min
